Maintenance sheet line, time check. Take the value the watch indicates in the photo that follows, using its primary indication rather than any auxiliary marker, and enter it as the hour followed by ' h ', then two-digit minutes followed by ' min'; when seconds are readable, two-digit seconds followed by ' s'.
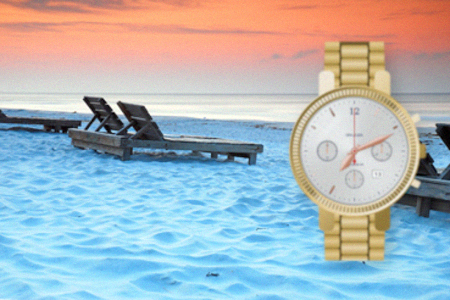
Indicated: 7 h 11 min
